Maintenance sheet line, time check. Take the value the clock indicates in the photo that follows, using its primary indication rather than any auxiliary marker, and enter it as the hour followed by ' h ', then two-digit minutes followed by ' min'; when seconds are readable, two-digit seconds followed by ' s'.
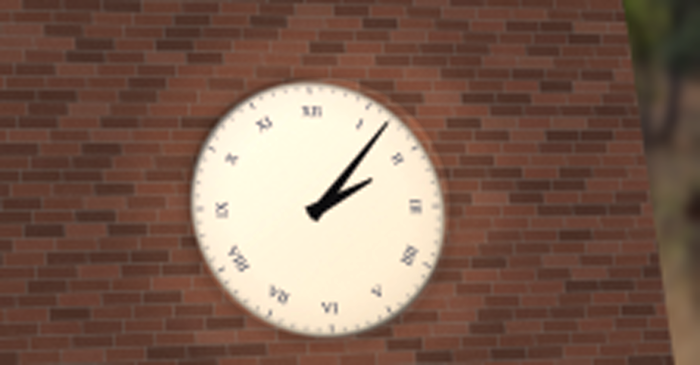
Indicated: 2 h 07 min
